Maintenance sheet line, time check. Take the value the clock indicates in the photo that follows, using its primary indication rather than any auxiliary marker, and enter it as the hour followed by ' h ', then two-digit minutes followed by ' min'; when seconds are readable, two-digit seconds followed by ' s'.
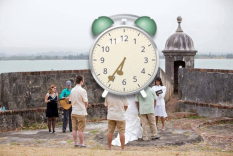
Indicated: 6 h 36 min
